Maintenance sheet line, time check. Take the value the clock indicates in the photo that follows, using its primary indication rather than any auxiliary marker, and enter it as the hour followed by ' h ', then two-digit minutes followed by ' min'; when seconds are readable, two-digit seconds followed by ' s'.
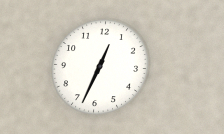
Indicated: 12 h 33 min
